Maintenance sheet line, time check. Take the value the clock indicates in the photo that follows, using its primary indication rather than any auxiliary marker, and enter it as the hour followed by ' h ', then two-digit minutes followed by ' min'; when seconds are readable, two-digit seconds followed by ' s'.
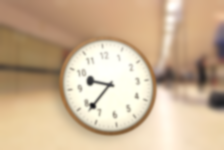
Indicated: 9 h 38 min
